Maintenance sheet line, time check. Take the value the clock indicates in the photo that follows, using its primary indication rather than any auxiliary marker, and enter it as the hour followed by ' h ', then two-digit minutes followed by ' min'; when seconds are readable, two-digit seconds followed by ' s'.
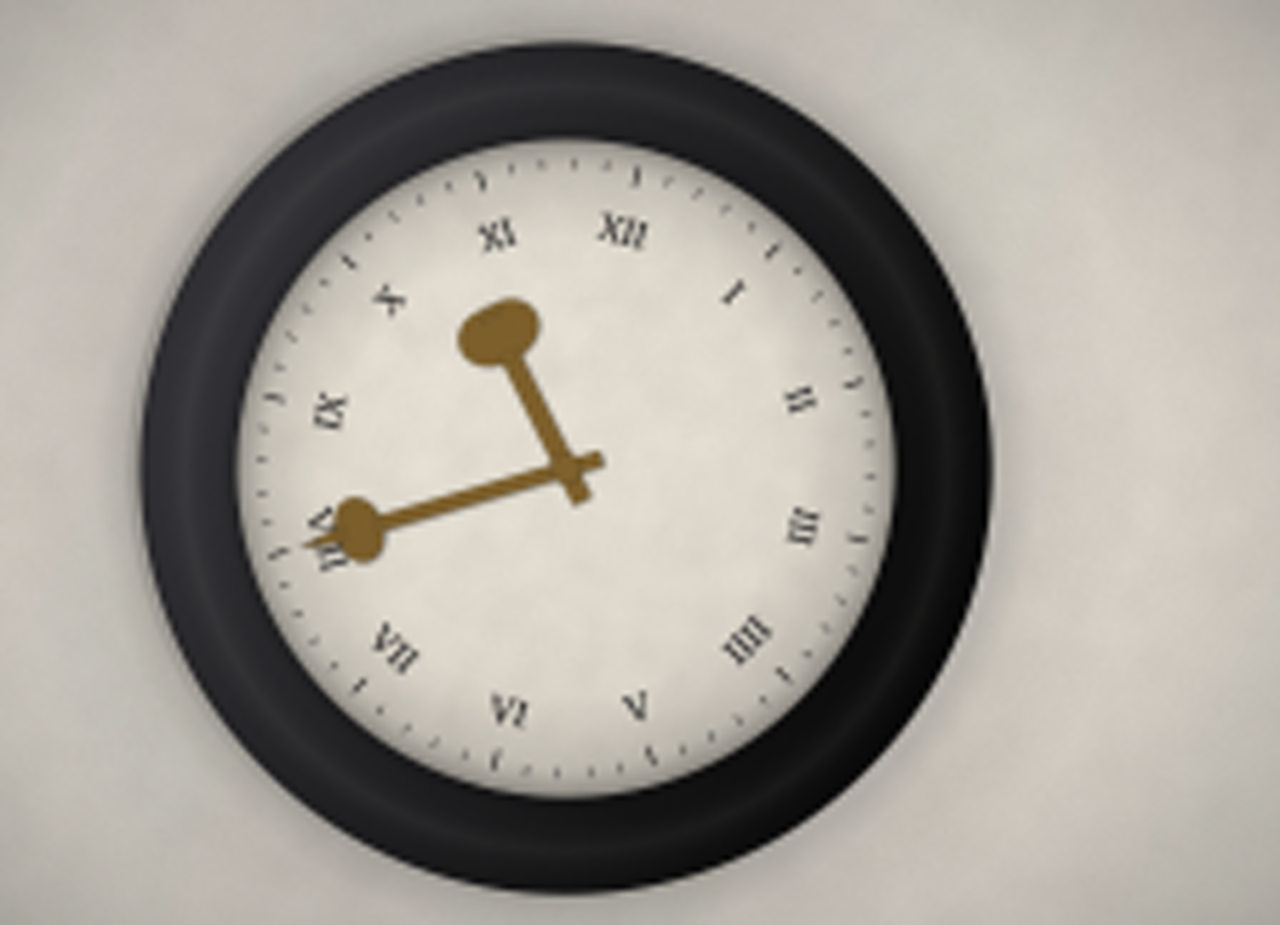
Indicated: 10 h 40 min
